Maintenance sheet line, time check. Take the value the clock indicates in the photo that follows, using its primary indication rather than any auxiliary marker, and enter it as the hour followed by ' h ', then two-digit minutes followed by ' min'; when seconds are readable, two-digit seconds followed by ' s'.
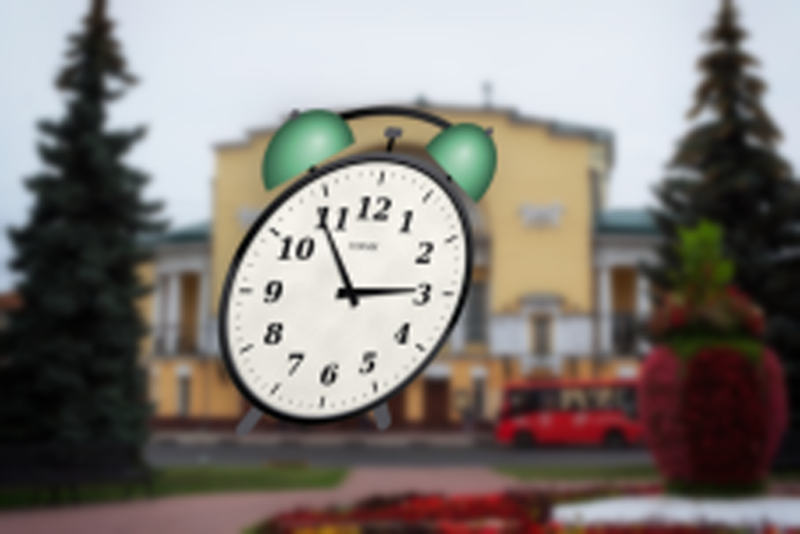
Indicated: 2 h 54 min
